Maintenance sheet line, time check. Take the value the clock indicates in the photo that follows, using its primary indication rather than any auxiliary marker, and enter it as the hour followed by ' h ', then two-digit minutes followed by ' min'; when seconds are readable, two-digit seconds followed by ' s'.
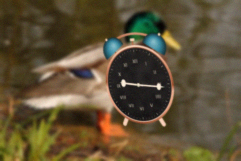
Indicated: 9 h 16 min
